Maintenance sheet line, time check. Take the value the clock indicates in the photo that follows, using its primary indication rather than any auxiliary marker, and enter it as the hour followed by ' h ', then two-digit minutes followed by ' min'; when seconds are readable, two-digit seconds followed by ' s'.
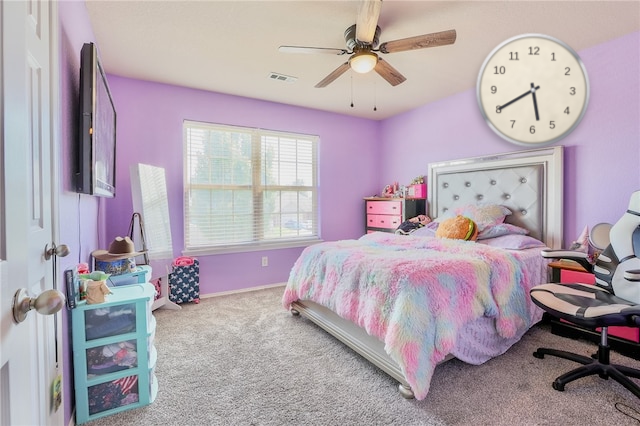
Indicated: 5 h 40 min
